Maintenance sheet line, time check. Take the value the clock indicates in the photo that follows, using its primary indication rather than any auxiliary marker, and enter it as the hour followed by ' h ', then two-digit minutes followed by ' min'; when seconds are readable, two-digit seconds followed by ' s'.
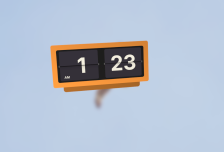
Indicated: 1 h 23 min
